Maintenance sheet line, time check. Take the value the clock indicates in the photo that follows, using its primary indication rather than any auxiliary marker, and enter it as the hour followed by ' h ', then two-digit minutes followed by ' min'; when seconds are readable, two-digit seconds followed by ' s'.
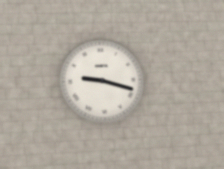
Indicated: 9 h 18 min
